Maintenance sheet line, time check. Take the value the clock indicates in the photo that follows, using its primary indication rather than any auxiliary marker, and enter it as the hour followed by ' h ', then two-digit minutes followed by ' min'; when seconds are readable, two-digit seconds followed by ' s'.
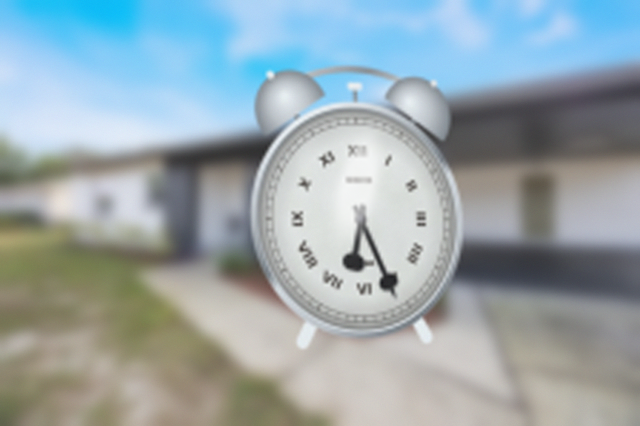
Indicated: 6 h 26 min
